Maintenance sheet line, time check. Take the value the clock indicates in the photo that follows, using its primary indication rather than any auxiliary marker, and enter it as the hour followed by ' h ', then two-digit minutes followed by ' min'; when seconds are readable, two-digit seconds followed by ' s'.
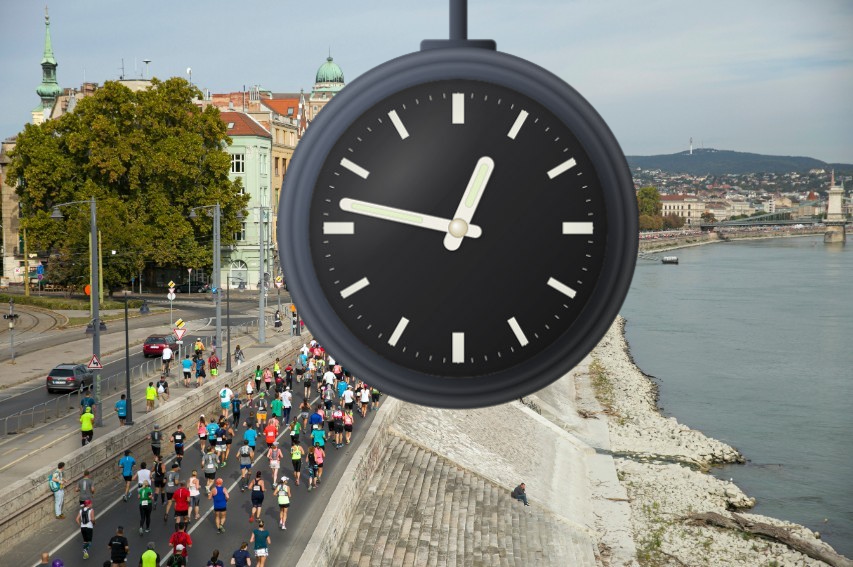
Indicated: 12 h 47 min
